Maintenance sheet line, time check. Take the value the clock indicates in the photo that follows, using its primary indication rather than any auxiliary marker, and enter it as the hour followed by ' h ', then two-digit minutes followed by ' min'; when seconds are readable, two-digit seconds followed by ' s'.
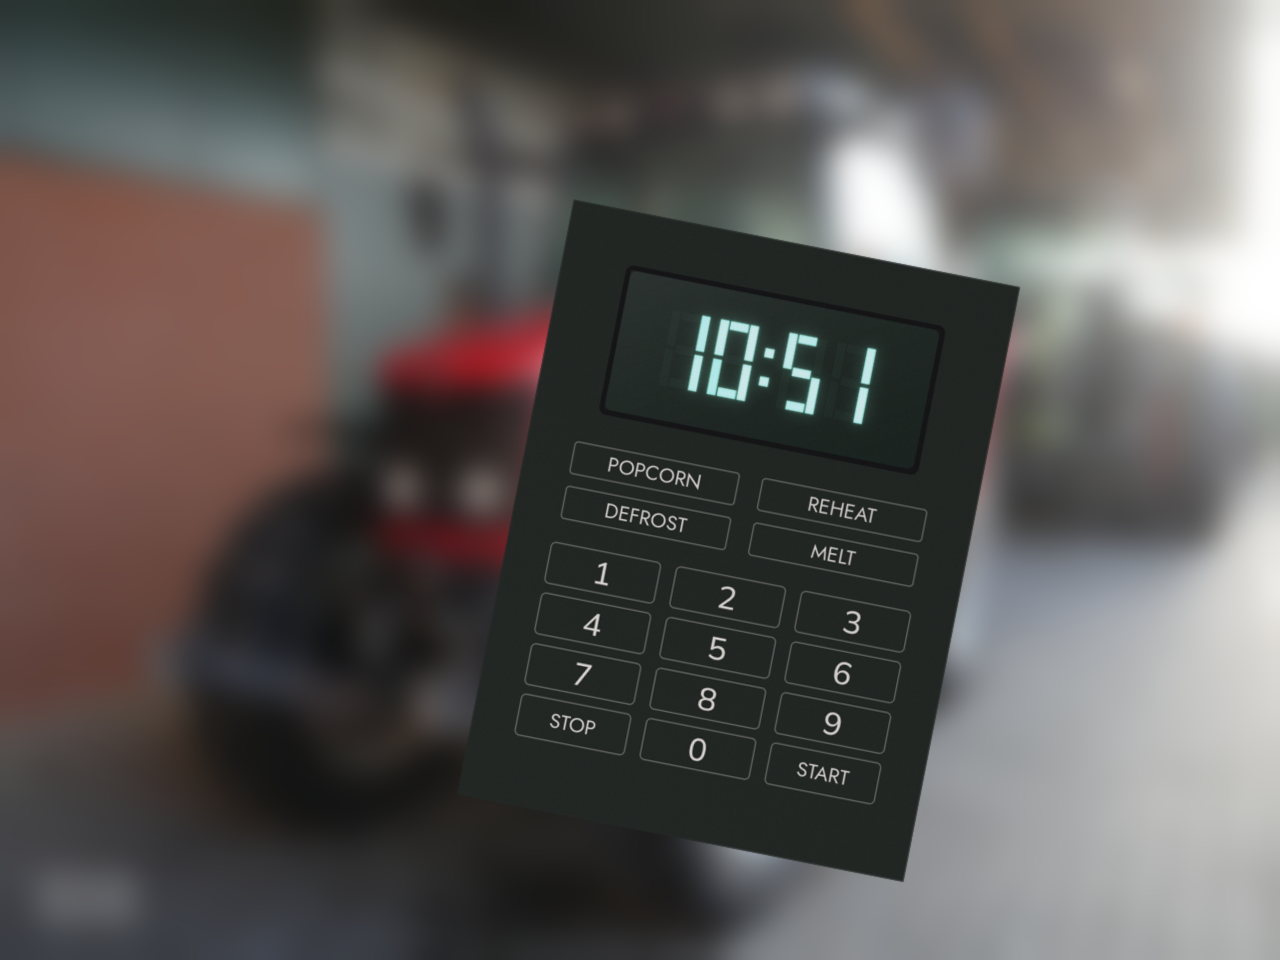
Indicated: 10 h 51 min
